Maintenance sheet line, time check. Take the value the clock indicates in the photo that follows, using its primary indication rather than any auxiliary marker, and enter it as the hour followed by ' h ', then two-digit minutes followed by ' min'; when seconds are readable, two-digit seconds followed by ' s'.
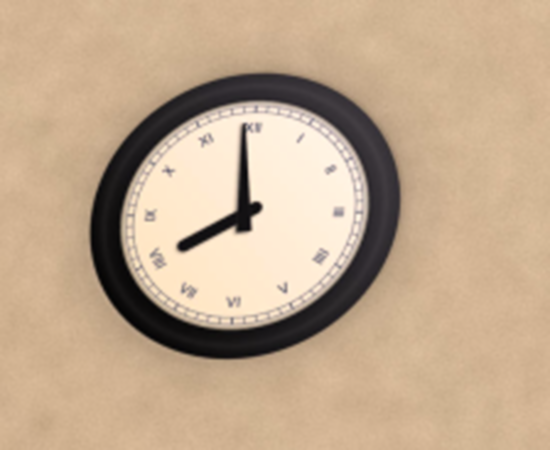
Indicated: 7 h 59 min
